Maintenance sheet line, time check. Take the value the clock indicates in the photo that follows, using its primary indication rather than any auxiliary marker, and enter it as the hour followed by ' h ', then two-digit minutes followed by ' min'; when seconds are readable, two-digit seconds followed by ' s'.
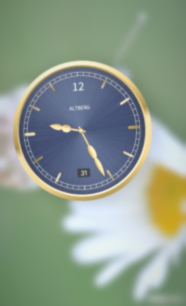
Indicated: 9 h 26 min
